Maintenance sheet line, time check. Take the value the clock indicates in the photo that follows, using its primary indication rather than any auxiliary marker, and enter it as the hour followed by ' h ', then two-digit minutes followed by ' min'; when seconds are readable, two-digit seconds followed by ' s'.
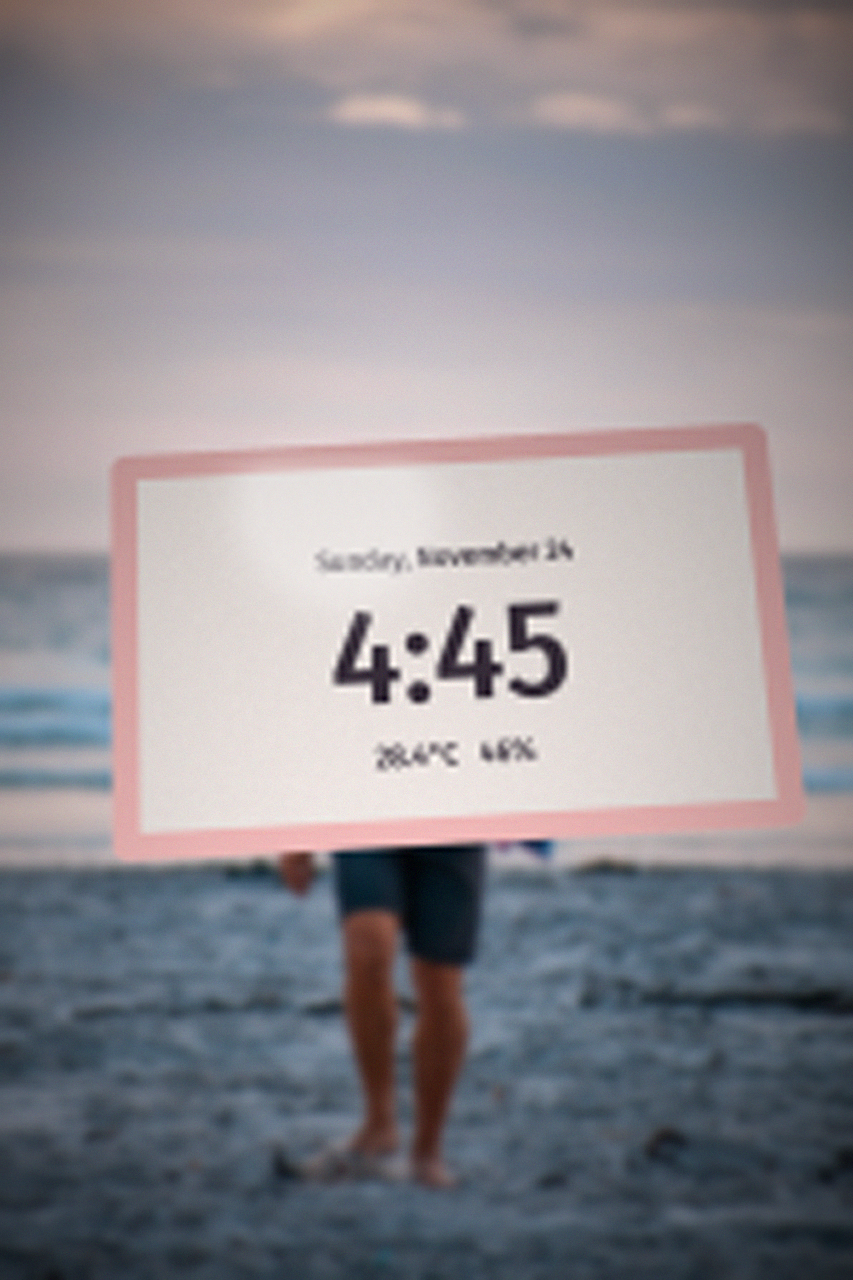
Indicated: 4 h 45 min
